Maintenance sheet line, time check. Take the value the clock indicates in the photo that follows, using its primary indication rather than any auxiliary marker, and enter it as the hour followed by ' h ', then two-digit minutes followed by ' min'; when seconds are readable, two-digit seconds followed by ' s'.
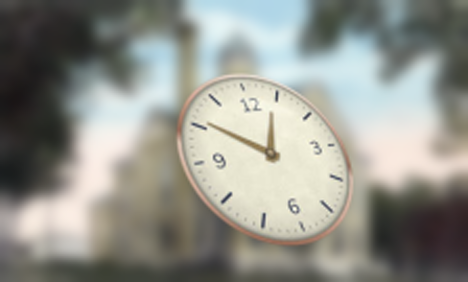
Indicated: 12 h 51 min
